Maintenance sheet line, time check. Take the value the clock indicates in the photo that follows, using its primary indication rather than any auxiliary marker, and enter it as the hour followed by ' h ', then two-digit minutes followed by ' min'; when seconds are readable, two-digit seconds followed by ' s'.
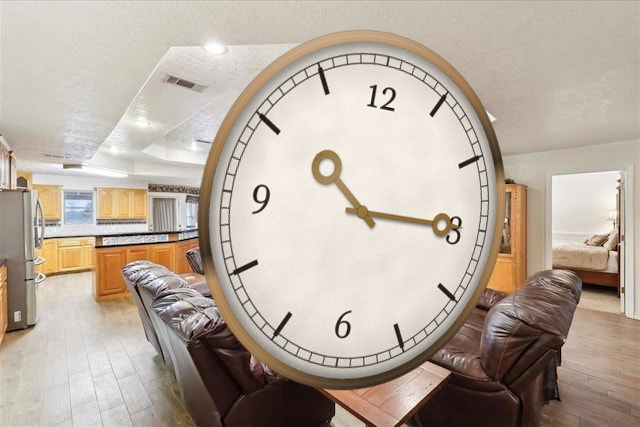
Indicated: 10 h 15 min
